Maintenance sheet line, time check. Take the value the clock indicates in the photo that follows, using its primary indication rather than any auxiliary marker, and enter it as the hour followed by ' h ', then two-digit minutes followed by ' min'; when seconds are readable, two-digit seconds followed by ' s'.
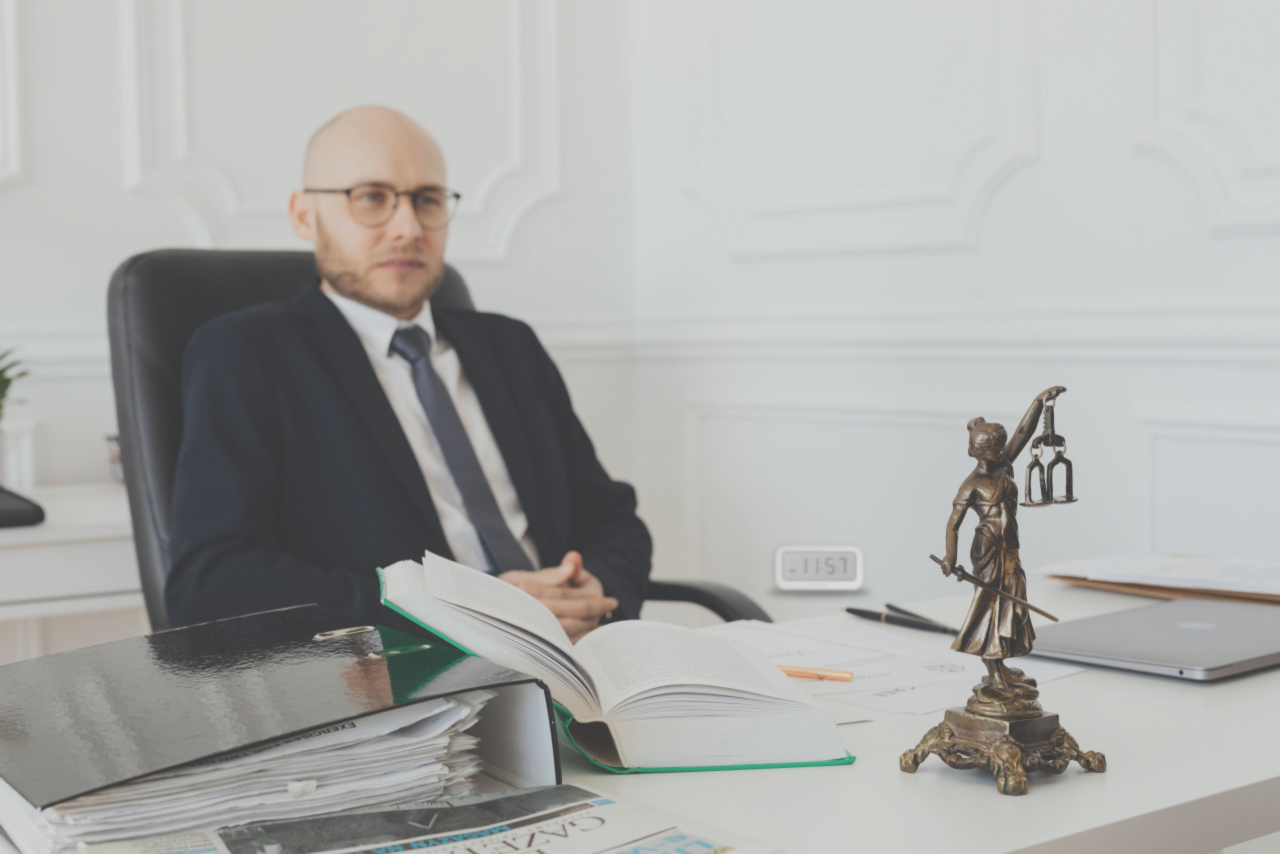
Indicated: 11 h 57 min
